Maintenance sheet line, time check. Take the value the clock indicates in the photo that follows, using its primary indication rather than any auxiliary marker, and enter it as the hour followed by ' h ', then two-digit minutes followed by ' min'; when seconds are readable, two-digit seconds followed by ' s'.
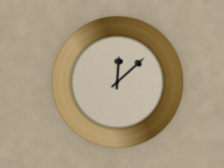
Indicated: 12 h 08 min
